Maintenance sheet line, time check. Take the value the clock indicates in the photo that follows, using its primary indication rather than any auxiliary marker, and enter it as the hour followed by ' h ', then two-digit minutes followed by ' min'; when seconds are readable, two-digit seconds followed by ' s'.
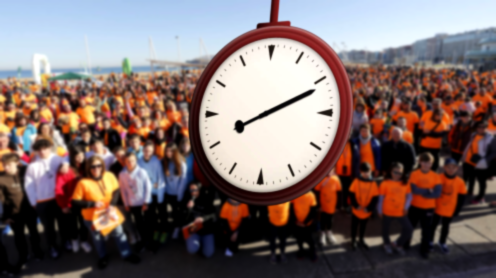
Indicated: 8 h 11 min
